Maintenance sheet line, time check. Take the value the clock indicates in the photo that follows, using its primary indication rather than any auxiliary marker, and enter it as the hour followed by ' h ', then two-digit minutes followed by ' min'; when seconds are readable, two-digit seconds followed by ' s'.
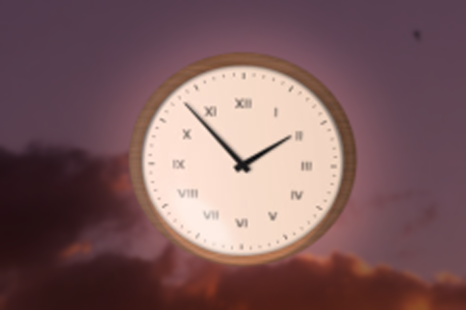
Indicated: 1 h 53 min
